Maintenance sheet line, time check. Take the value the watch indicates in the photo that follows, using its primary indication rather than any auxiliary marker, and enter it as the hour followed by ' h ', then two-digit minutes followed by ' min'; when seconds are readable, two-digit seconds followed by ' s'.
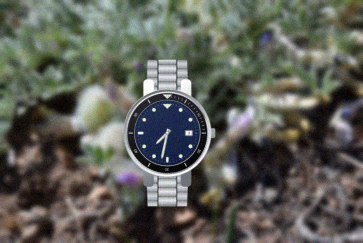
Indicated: 7 h 32 min
